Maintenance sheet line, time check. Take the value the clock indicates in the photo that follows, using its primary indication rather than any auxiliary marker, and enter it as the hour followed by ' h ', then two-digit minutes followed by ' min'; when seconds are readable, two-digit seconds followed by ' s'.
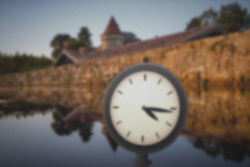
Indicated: 4 h 16 min
